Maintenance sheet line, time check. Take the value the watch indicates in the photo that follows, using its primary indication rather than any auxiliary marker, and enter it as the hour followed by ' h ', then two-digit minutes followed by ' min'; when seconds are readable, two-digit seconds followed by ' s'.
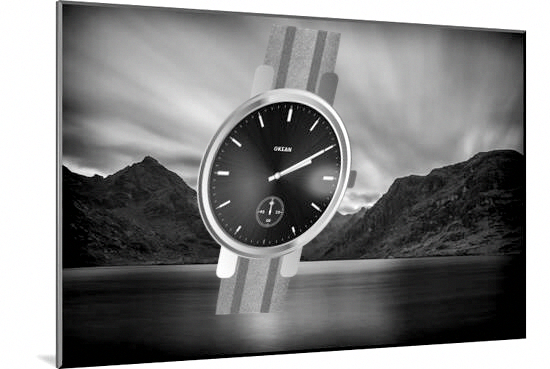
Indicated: 2 h 10 min
